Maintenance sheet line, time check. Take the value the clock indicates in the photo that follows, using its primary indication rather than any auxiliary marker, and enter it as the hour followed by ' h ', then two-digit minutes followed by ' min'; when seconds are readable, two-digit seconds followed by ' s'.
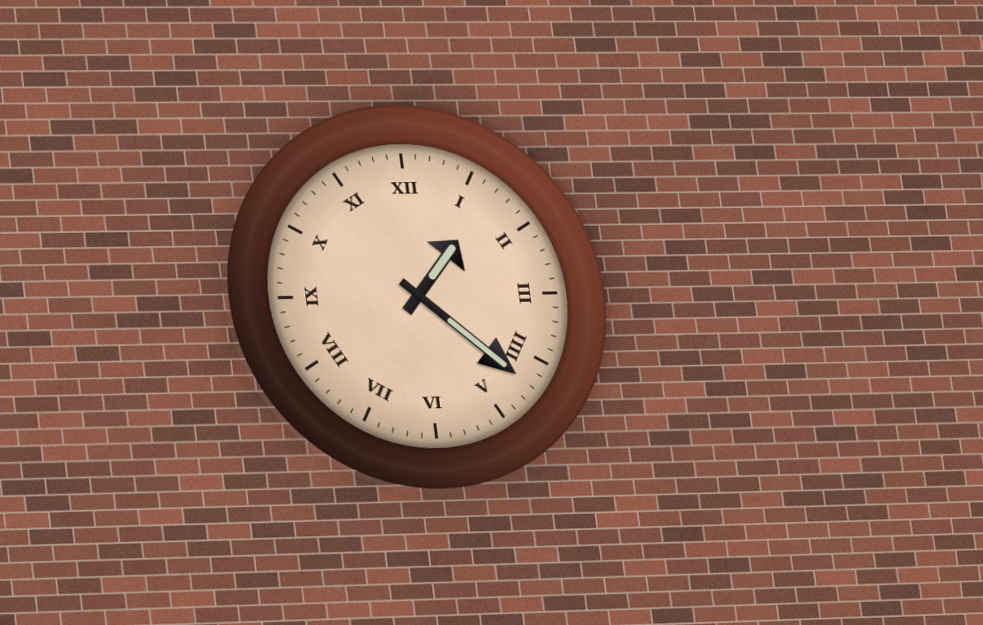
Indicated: 1 h 22 min
